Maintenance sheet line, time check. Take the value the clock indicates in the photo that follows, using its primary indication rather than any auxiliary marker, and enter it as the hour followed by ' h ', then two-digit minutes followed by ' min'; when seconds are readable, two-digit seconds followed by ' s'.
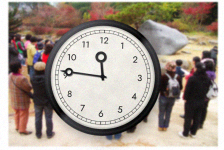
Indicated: 11 h 46 min
